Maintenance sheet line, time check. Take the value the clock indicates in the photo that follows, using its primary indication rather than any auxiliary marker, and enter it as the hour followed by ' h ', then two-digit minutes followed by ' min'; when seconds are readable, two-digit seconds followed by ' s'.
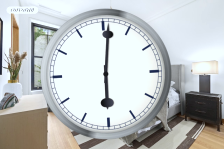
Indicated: 6 h 01 min
